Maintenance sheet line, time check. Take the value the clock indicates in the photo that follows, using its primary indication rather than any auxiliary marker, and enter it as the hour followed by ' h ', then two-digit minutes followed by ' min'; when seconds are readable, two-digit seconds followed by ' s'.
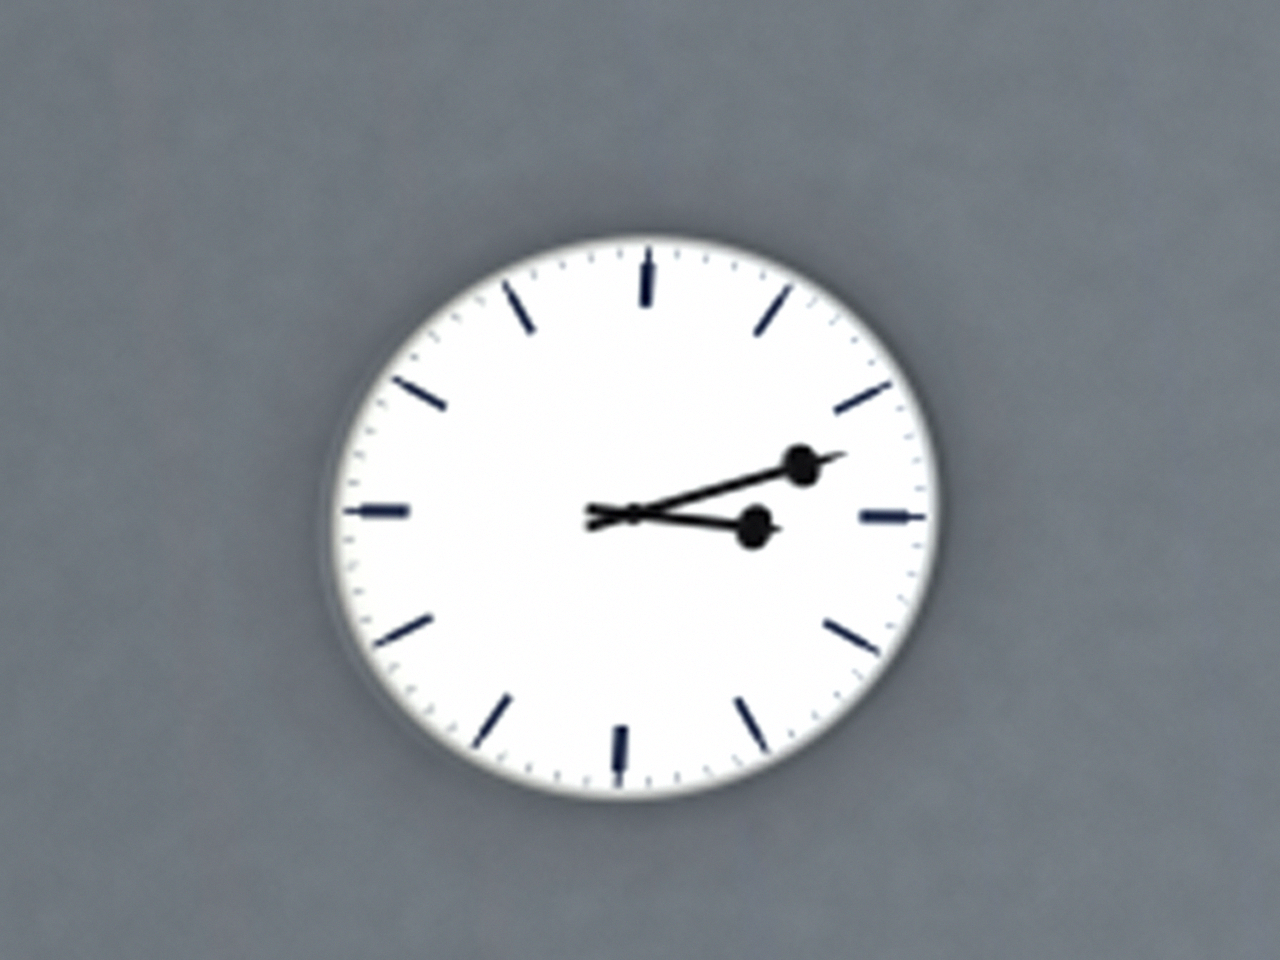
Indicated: 3 h 12 min
